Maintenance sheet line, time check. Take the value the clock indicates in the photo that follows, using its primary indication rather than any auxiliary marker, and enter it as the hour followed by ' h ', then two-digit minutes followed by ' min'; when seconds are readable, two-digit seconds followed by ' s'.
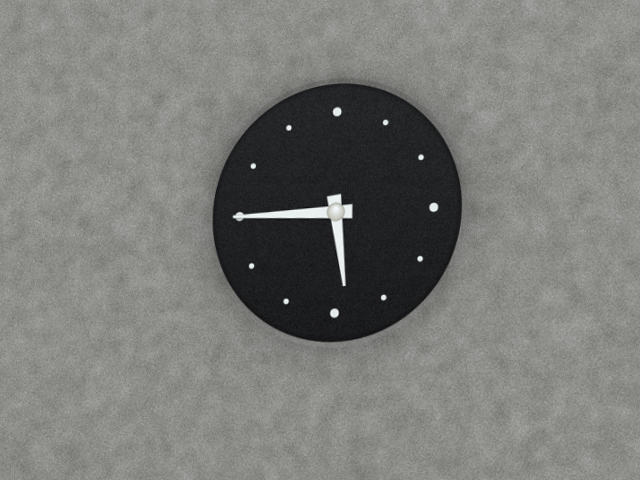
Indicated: 5 h 45 min
